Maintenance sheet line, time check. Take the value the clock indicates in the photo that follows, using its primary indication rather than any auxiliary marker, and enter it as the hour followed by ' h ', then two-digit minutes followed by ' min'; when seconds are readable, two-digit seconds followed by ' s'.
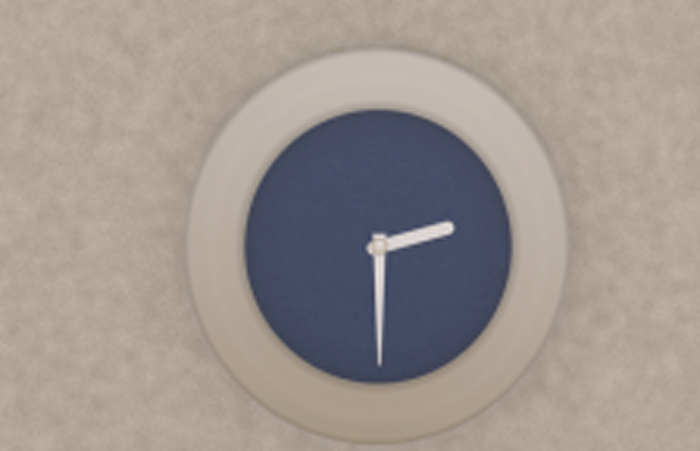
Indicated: 2 h 30 min
